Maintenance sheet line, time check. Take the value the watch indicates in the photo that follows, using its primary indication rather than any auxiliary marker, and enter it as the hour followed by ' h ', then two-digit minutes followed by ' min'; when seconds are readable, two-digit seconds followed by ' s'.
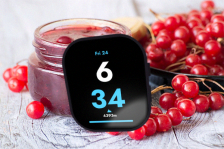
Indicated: 6 h 34 min
